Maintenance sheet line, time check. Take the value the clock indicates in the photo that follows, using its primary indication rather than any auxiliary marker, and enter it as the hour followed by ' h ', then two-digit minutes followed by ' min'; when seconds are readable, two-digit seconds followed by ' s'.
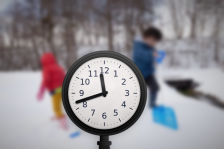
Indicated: 11 h 42 min
